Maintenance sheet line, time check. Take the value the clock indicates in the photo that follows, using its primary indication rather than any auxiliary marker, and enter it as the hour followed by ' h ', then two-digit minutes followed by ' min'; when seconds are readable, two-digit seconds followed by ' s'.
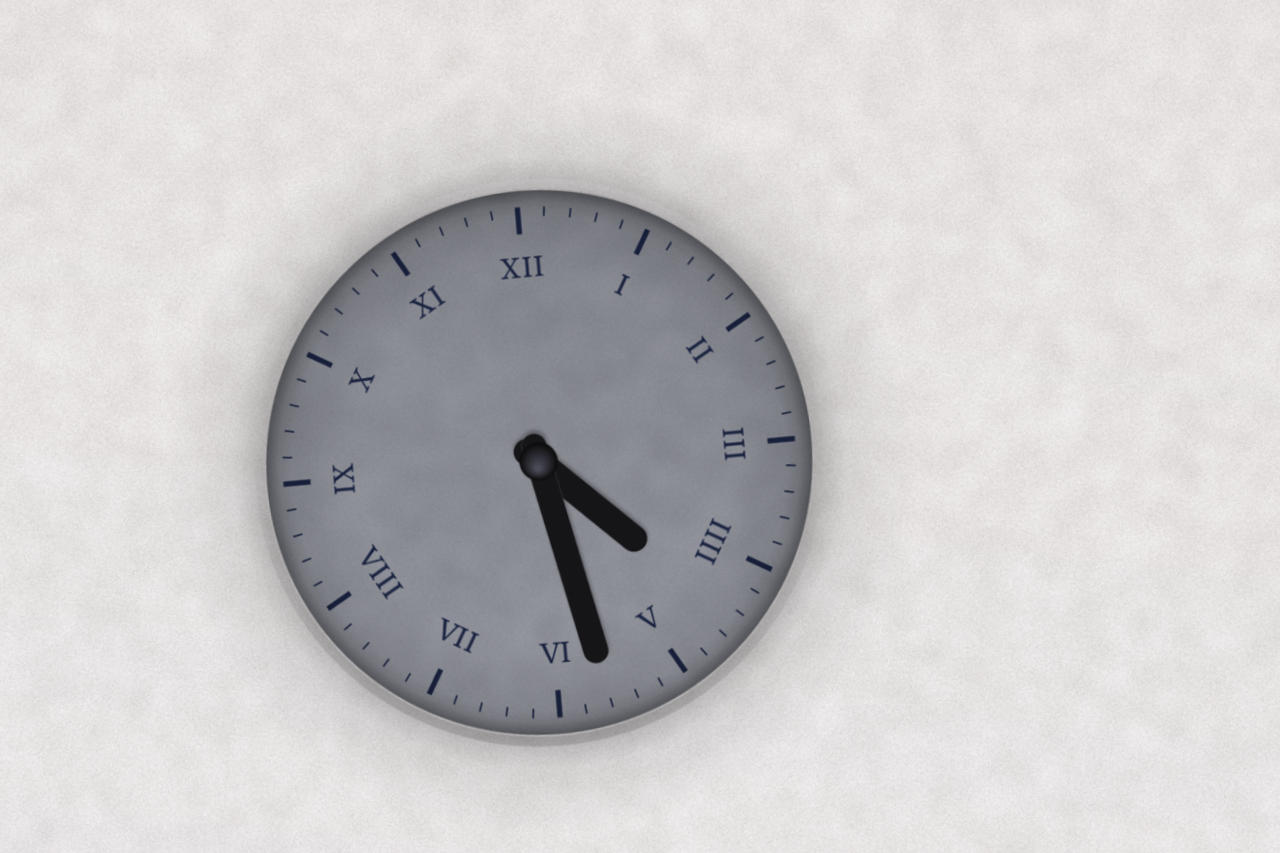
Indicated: 4 h 28 min
